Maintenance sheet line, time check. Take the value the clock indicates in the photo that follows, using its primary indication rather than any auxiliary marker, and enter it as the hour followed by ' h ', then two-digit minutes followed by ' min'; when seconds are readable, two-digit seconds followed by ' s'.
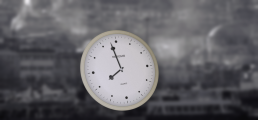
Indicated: 7 h 58 min
